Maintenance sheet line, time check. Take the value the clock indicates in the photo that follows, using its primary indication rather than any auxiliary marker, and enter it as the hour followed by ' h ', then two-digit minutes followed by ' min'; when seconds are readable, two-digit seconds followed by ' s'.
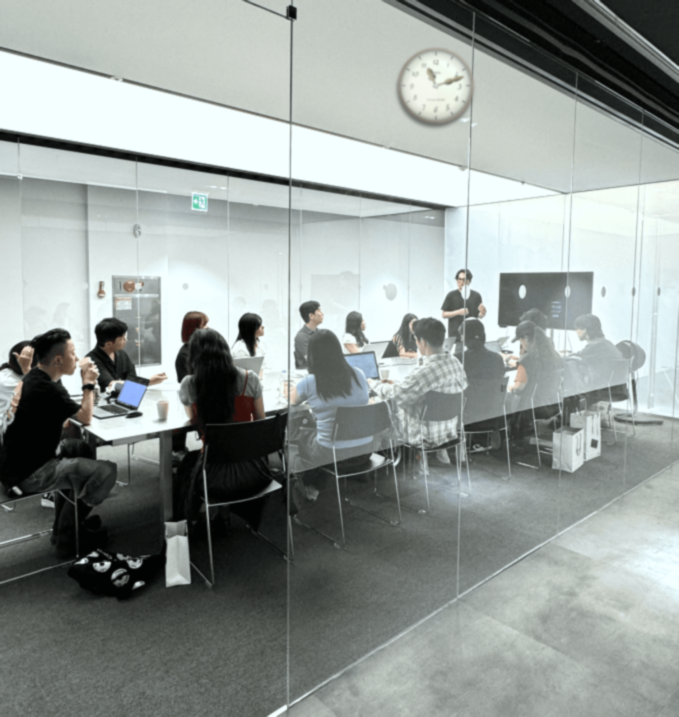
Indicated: 11 h 12 min
